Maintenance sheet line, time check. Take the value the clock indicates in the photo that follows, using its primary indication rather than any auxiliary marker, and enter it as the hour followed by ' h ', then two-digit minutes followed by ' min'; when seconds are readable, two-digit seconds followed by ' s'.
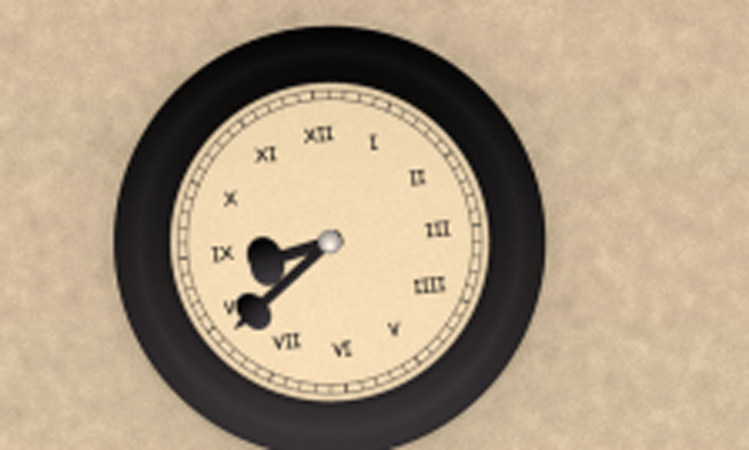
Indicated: 8 h 39 min
